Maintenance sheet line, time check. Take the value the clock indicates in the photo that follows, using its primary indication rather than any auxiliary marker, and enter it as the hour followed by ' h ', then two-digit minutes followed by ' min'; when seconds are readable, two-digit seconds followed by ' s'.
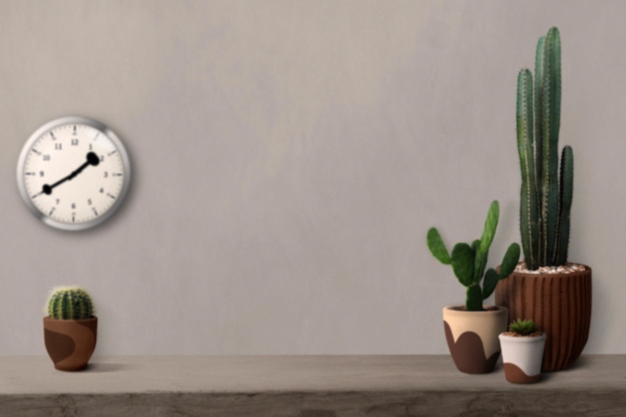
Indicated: 1 h 40 min
